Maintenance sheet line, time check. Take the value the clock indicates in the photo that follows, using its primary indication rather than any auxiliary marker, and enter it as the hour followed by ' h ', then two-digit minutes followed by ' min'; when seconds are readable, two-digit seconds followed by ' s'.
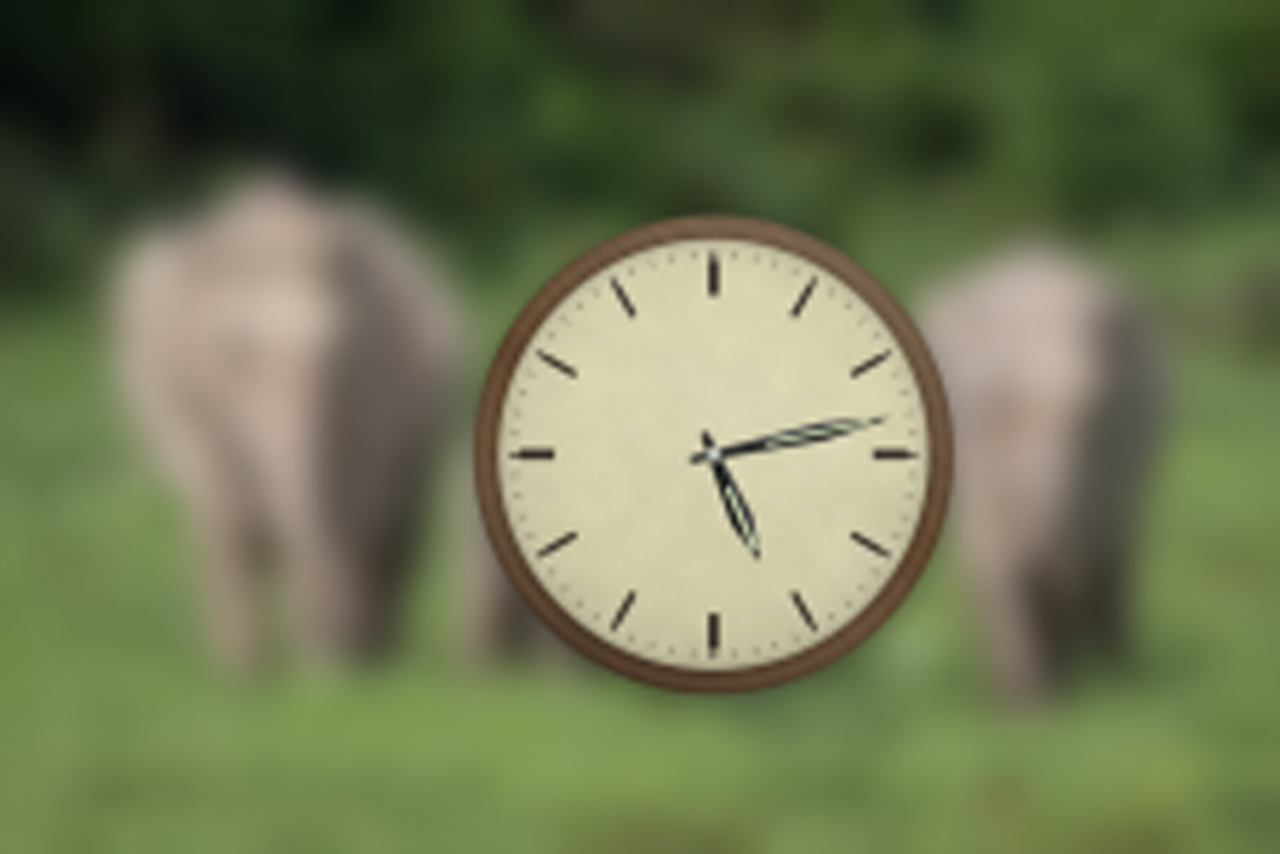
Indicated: 5 h 13 min
